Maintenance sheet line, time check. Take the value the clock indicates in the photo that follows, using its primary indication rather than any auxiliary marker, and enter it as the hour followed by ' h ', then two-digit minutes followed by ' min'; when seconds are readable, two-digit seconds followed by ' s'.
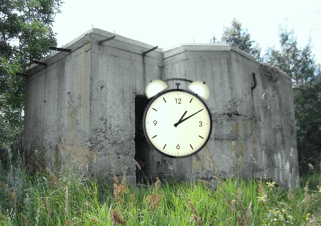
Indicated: 1 h 10 min
